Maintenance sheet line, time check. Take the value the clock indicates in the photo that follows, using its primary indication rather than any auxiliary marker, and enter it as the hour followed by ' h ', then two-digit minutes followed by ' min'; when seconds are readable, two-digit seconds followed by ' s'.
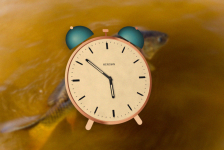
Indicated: 5 h 52 min
